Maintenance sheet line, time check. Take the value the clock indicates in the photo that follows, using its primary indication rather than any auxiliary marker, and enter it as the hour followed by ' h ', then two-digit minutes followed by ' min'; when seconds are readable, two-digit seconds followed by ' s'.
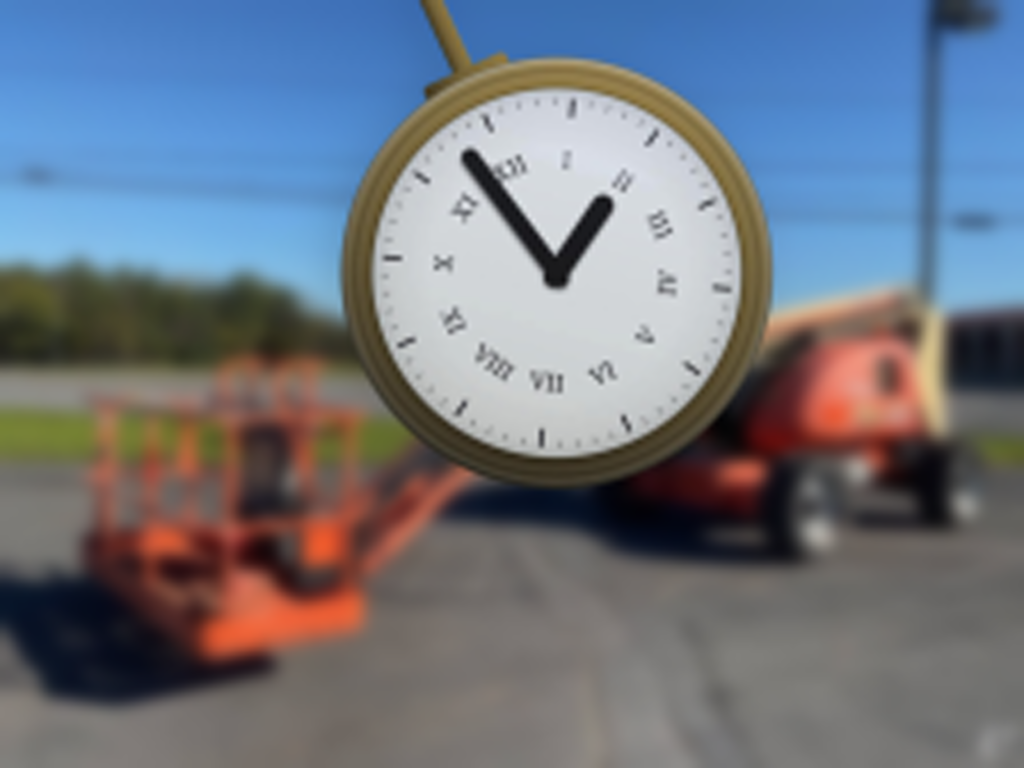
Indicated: 1 h 58 min
